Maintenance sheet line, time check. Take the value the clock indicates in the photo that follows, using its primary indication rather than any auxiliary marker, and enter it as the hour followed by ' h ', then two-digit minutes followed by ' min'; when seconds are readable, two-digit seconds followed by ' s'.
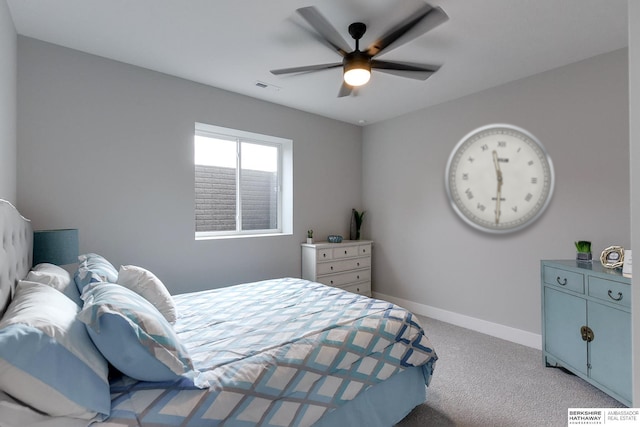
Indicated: 11 h 30 min
